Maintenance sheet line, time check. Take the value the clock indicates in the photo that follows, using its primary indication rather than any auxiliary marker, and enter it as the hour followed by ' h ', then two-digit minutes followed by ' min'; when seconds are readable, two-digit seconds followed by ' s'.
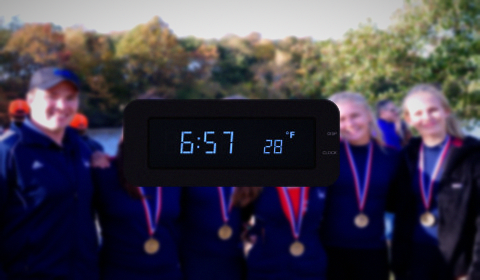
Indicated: 6 h 57 min
